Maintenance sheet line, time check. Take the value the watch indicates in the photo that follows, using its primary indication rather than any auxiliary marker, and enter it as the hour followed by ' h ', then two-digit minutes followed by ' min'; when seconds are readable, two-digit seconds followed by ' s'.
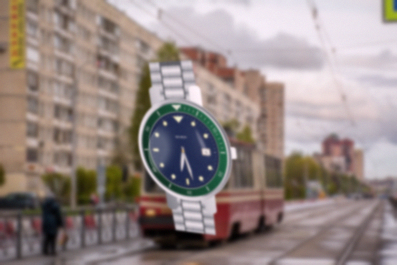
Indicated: 6 h 28 min
